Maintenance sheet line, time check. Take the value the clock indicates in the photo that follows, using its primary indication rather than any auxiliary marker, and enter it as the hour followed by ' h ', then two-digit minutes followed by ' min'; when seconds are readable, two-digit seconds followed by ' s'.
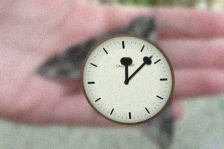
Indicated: 12 h 08 min
